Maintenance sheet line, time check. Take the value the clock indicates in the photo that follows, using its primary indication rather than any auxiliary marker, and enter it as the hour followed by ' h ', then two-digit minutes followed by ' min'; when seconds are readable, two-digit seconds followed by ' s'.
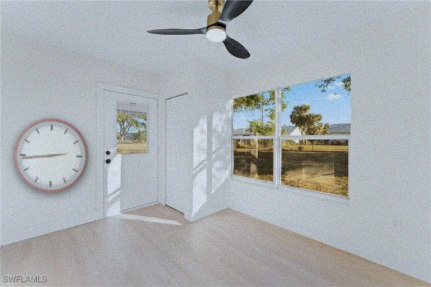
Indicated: 2 h 44 min
